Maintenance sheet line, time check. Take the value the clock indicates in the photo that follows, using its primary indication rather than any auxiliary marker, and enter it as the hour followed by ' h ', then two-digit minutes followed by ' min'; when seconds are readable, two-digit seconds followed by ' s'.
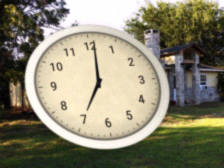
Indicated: 7 h 01 min
